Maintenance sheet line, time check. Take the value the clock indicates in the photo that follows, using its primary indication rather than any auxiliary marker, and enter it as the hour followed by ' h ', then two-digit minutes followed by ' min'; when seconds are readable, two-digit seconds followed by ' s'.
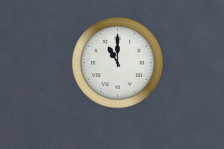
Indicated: 11 h 00 min
